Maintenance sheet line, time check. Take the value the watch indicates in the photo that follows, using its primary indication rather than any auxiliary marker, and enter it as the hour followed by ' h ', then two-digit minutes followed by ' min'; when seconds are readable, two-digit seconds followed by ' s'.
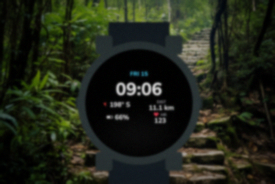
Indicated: 9 h 06 min
